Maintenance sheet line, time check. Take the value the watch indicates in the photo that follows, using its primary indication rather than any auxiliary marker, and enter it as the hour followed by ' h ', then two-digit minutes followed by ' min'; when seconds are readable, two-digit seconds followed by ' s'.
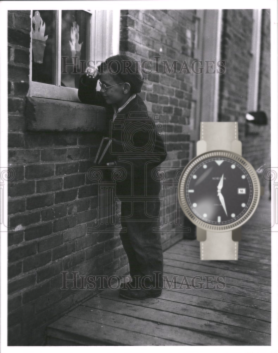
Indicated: 12 h 27 min
